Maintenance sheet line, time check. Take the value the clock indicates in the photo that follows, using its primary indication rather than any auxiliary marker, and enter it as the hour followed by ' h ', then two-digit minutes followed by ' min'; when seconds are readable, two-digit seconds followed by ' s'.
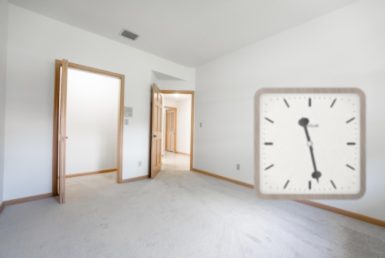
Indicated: 11 h 28 min
